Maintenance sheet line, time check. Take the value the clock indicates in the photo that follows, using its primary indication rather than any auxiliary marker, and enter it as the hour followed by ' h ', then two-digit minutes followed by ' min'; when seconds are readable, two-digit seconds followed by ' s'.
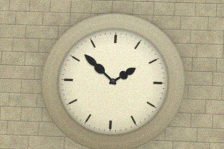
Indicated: 1 h 52 min
